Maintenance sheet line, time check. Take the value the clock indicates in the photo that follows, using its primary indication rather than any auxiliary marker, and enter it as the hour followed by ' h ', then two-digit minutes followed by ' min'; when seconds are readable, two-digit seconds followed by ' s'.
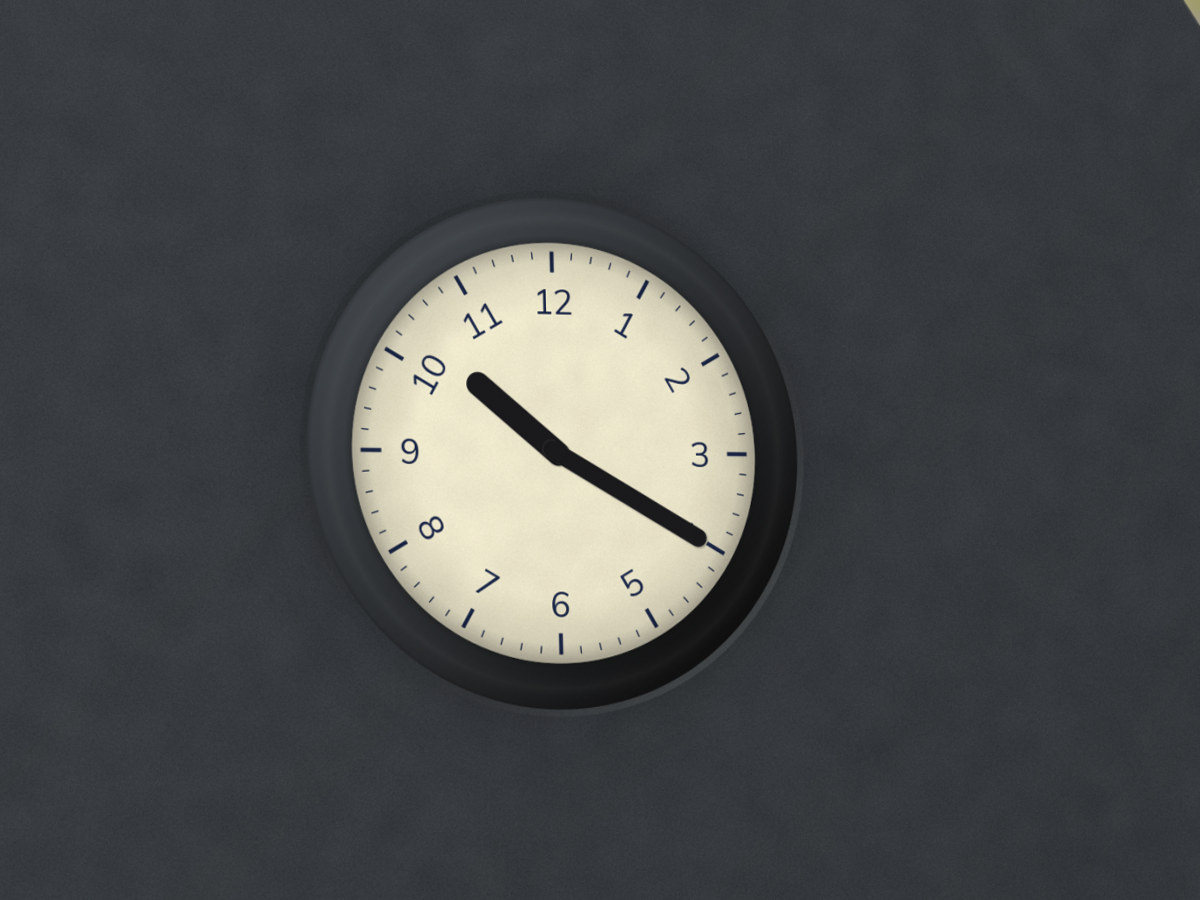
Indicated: 10 h 20 min
